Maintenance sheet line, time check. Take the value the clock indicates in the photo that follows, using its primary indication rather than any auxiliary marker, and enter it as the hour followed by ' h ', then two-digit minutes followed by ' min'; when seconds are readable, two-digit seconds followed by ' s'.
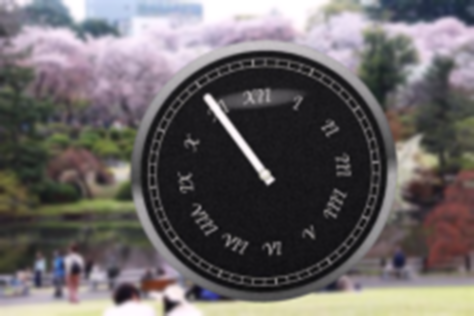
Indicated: 10 h 55 min
